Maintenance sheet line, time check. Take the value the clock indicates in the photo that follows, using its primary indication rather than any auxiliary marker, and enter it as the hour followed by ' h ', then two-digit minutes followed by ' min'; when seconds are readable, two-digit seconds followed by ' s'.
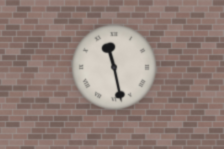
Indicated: 11 h 28 min
